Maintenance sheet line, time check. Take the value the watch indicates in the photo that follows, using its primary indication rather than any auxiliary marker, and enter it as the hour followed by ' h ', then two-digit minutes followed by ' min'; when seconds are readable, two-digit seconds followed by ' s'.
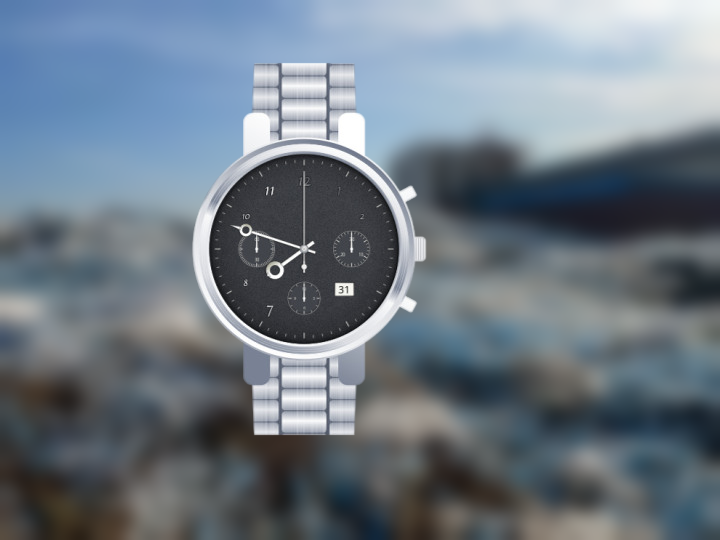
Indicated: 7 h 48 min
